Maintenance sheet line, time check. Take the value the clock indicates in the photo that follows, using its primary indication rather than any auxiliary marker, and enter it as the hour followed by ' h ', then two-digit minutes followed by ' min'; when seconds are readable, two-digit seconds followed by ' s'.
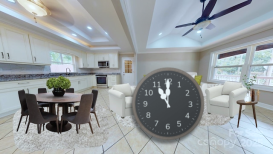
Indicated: 11 h 00 min
